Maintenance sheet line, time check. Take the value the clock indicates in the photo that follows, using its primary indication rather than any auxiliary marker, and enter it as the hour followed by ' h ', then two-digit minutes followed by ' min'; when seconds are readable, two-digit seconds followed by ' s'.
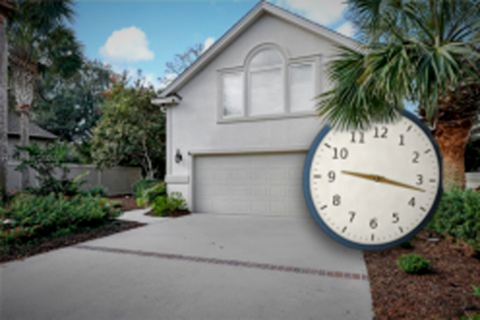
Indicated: 9 h 17 min
